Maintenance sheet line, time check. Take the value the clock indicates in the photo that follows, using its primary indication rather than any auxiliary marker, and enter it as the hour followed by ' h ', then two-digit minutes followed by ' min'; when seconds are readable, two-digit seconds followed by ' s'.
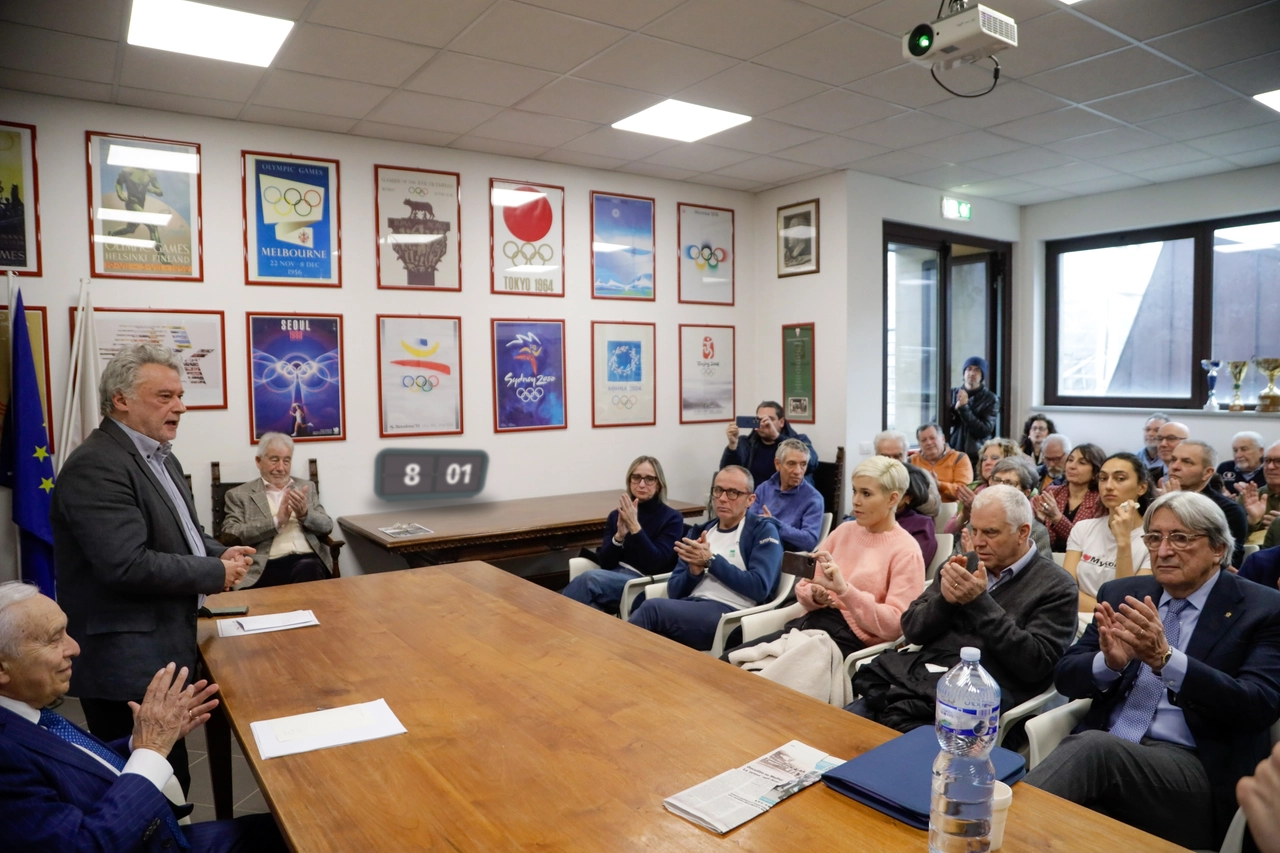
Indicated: 8 h 01 min
